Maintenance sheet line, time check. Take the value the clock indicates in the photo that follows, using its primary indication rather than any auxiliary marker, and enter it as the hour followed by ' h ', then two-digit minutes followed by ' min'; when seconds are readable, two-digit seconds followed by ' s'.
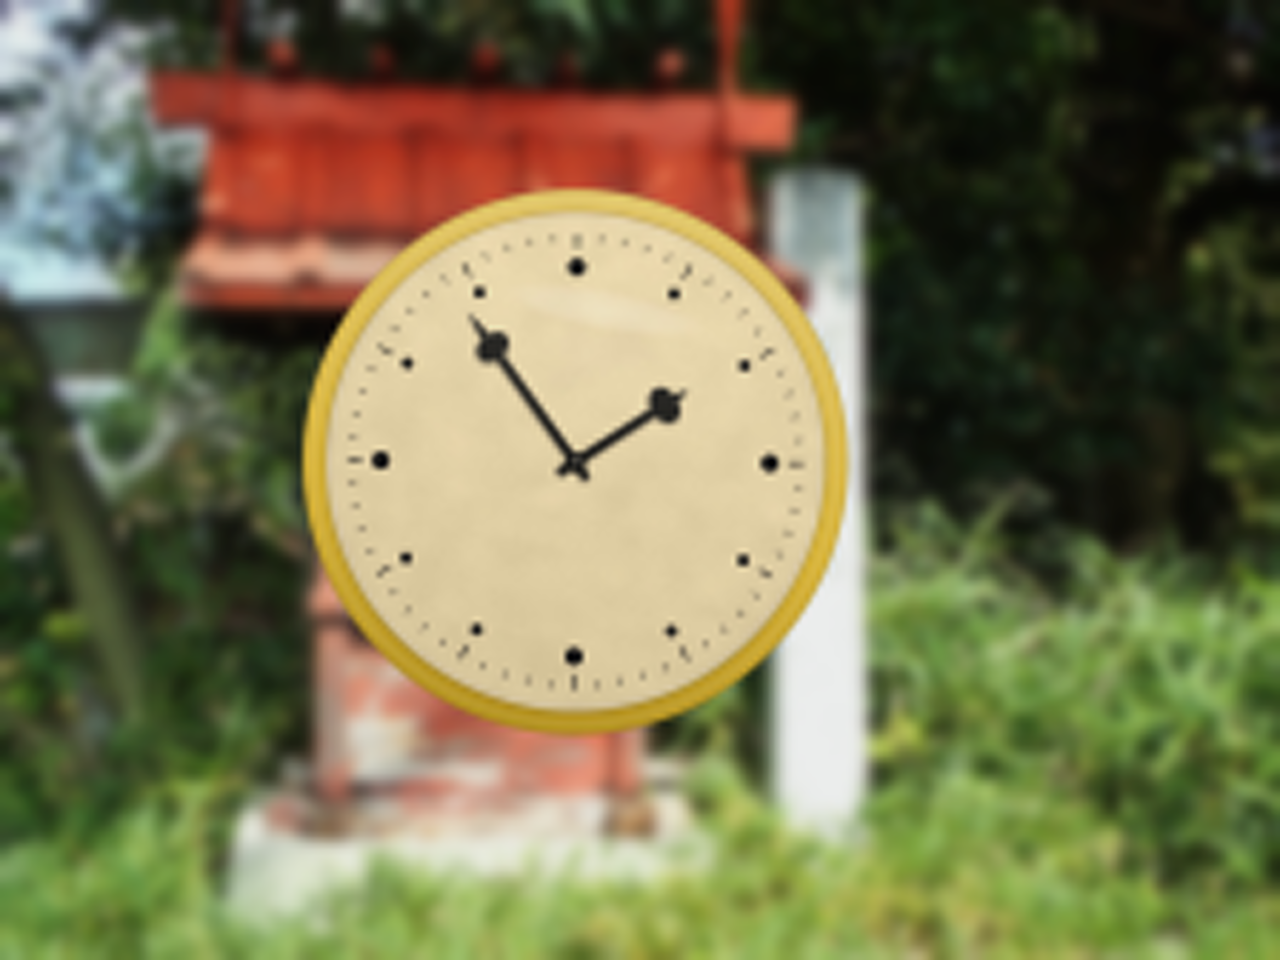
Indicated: 1 h 54 min
